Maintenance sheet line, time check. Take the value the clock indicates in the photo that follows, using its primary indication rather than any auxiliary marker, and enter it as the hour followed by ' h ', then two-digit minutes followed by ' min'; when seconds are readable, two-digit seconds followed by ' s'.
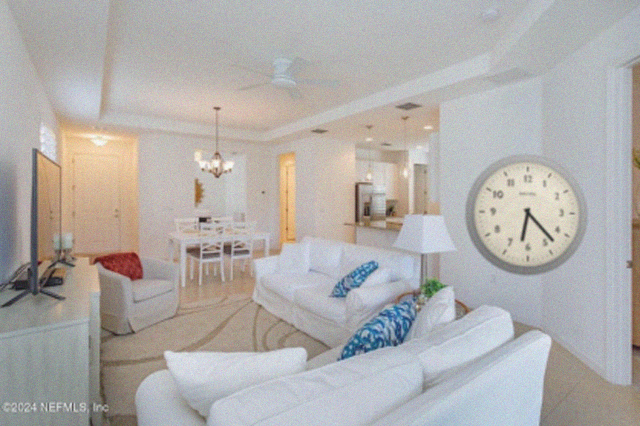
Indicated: 6 h 23 min
